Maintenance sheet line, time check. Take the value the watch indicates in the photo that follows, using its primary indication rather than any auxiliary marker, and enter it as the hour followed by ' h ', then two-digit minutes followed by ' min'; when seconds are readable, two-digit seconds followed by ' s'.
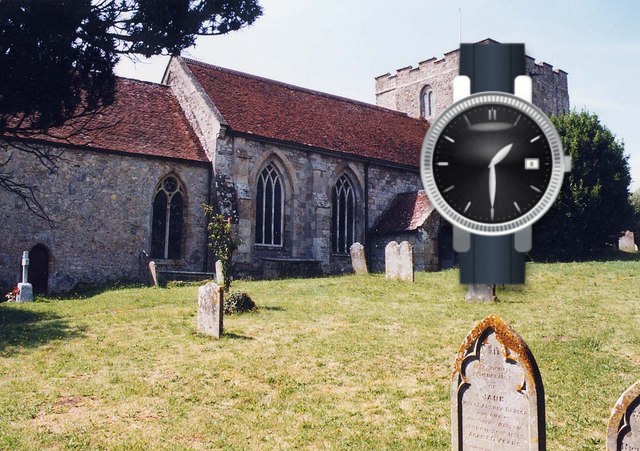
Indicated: 1 h 30 min
